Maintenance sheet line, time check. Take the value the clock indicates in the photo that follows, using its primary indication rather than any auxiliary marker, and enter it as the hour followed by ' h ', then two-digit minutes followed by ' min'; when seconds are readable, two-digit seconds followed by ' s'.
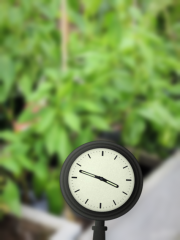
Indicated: 3 h 48 min
